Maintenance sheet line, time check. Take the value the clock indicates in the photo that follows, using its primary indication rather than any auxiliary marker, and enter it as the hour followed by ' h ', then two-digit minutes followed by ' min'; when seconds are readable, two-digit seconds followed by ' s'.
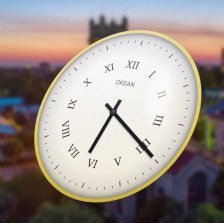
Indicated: 6 h 20 min
